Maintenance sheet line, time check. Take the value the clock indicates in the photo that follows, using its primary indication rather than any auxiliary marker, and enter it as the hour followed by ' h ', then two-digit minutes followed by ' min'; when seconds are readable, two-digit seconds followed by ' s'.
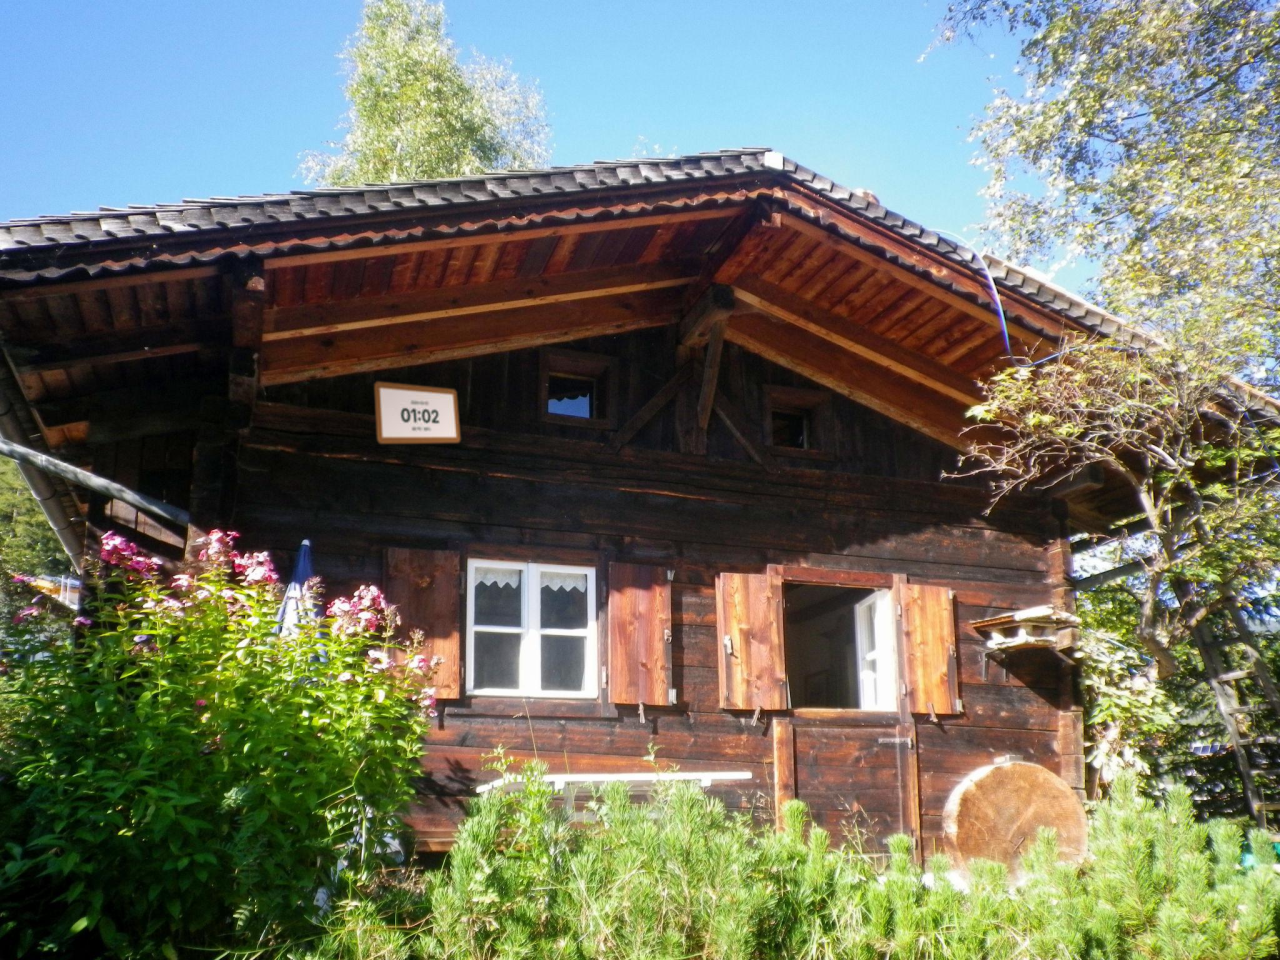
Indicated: 1 h 02 min
